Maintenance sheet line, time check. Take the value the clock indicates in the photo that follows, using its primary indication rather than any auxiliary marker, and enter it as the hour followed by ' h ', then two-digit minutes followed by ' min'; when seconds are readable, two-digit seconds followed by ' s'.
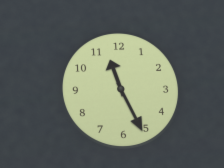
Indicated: 11 h 26 min
